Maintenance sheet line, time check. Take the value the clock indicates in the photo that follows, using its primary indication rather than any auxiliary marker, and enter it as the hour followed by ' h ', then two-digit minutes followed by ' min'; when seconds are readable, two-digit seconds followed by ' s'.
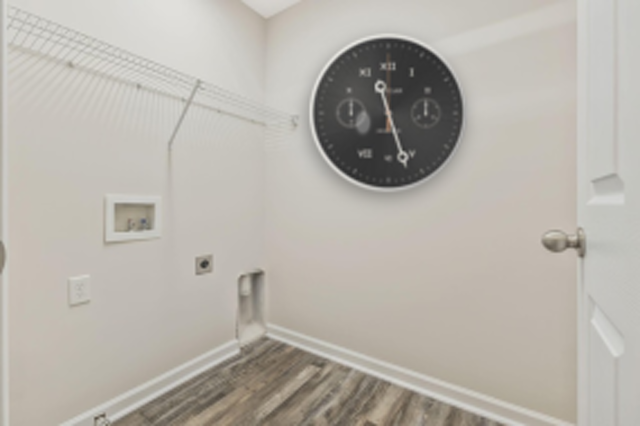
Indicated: 11 h 27 min
